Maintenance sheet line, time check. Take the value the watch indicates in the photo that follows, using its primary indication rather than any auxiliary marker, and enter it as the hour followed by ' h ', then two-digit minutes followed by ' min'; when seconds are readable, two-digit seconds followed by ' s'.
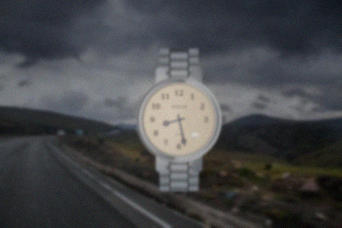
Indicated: 8 h 28 min
